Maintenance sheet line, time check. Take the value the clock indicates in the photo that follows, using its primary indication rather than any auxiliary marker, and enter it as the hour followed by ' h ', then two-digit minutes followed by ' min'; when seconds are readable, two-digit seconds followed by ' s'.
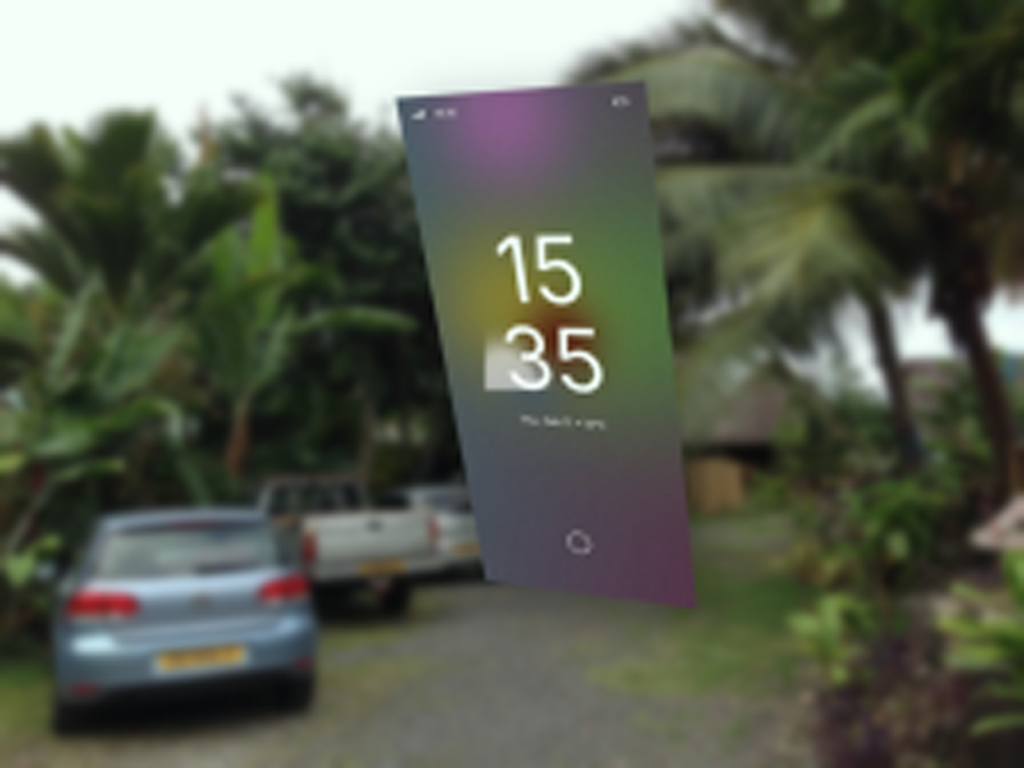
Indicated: 15 h 35 min
